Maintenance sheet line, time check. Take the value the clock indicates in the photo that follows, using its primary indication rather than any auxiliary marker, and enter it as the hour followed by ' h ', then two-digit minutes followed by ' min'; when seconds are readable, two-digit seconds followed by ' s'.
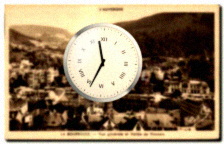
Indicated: 11 h 34 min
